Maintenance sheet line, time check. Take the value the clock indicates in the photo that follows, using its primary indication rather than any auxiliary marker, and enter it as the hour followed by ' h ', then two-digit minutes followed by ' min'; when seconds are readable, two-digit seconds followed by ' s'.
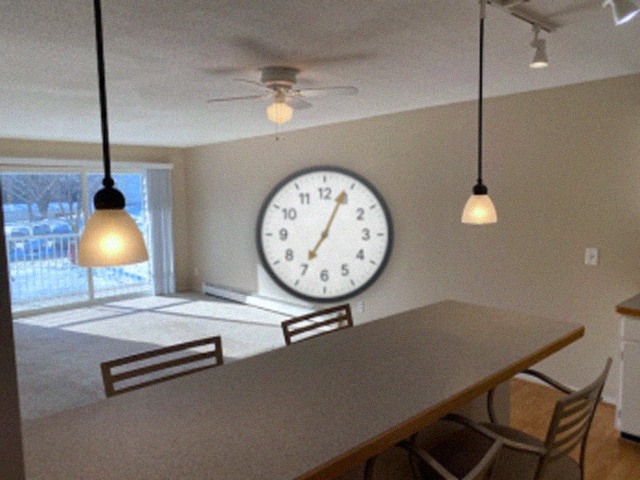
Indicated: 7 h 04 min
